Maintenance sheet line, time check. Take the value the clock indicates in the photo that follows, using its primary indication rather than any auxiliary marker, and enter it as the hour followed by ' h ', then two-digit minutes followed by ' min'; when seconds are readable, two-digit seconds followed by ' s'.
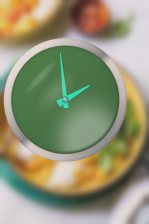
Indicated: 1 h 59 min
